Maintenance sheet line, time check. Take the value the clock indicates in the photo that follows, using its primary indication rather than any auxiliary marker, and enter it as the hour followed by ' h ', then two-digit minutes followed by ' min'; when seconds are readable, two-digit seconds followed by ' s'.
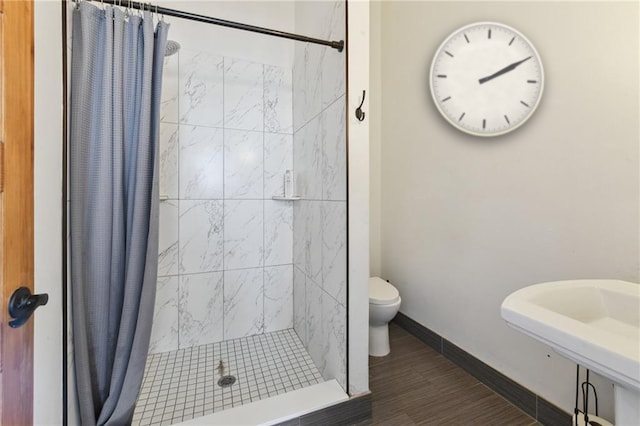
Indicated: 2 h 10 min
